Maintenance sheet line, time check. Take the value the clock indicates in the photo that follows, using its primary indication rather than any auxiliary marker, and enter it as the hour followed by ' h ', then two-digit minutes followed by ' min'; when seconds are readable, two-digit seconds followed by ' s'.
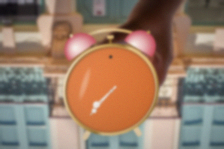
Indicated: 7 h 37 min
